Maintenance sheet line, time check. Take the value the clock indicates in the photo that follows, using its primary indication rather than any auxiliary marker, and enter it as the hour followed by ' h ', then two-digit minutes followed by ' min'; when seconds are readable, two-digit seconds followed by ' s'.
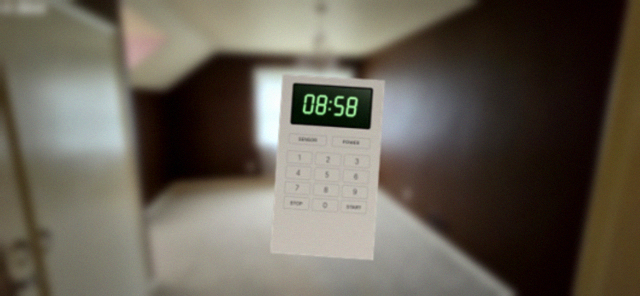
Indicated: 8 h 58 min
